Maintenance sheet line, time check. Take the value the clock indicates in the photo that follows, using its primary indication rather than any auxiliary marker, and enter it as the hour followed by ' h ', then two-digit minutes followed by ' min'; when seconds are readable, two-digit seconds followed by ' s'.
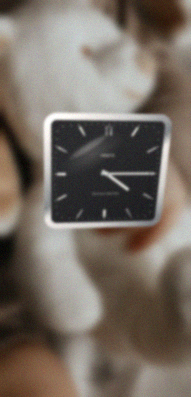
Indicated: 4 h 15 min
